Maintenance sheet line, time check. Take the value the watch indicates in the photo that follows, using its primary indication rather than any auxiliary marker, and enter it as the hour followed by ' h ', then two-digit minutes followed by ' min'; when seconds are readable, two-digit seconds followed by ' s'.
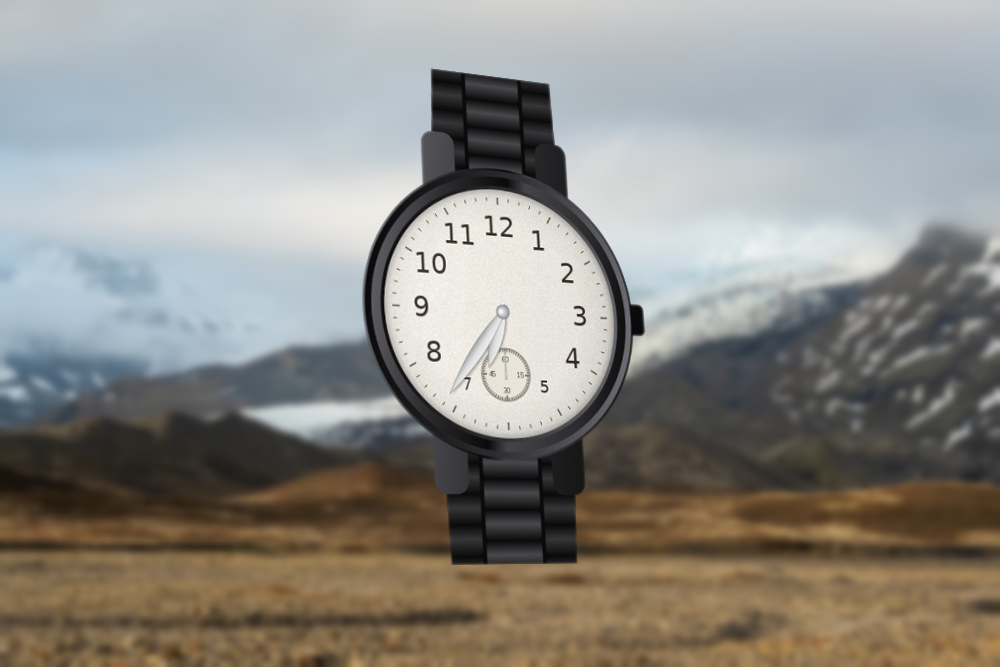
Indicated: 6 h 36 min
